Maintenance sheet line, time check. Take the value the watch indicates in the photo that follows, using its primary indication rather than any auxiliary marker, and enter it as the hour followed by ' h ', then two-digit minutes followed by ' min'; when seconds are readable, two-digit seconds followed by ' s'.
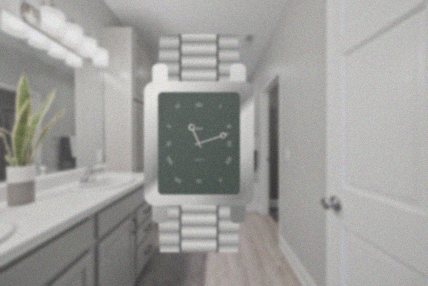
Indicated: 11 h 12 min
